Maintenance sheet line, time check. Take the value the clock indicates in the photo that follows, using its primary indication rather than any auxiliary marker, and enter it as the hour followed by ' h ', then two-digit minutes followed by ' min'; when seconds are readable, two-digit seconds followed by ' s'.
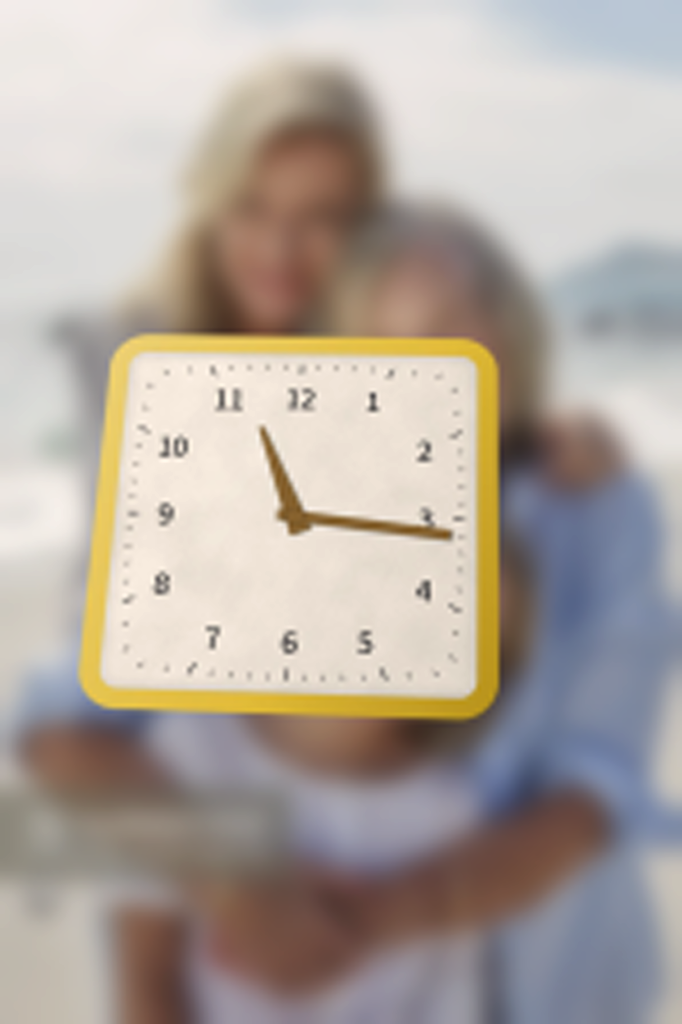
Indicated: 11 h 16 min
